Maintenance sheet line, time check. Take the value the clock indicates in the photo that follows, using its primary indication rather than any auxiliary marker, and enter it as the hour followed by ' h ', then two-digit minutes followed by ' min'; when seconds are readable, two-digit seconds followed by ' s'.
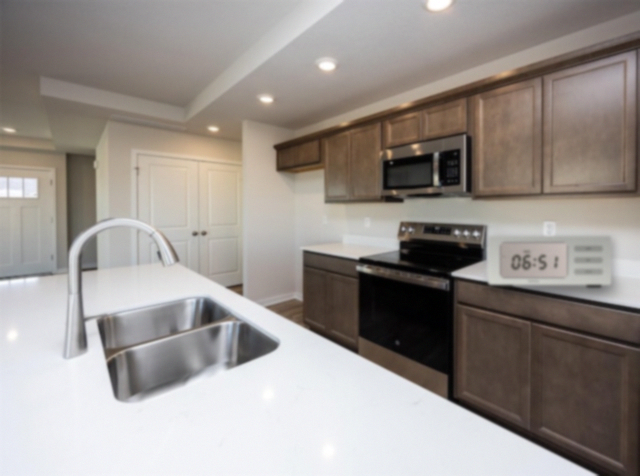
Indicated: 6 h 51 min
